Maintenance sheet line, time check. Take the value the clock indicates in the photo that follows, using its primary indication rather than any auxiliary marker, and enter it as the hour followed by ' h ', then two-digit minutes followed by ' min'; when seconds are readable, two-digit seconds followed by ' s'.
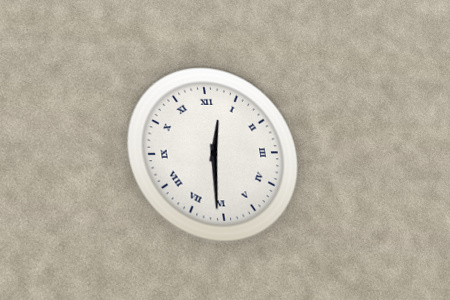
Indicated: 12 h 31 min
